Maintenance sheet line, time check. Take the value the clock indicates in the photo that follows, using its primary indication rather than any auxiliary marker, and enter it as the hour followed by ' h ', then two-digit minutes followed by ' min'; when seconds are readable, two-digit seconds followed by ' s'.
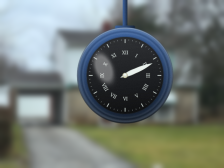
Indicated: 2 h 11 min
